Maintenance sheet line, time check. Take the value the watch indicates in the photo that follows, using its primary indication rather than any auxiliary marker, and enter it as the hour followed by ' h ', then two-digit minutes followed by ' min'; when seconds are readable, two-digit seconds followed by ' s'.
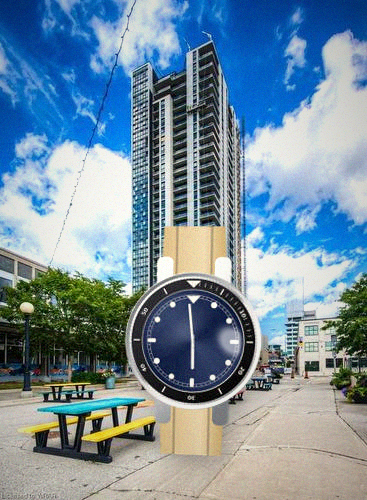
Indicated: 5 h 59 min
